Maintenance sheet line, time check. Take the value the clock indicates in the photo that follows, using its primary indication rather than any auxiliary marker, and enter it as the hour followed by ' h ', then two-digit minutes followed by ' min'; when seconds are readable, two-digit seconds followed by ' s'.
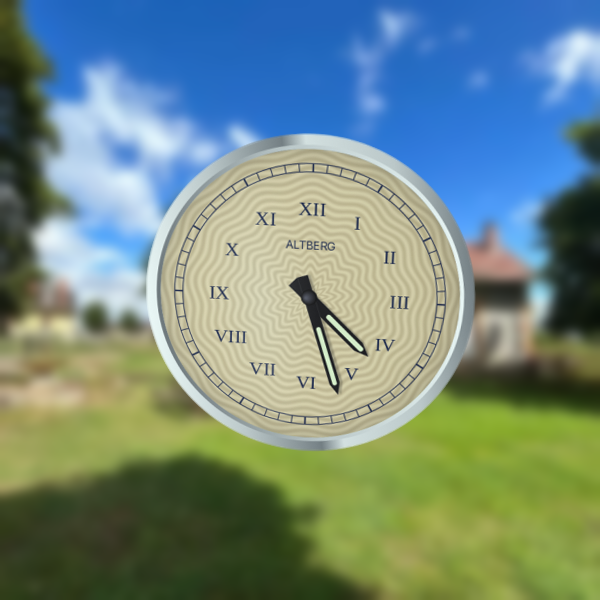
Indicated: 4 h 27 min
